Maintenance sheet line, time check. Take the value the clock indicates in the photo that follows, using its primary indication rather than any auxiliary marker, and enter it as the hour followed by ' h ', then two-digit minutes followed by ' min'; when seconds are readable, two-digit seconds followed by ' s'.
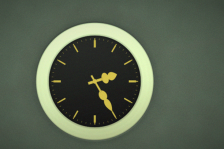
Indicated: 2 h 25 min
